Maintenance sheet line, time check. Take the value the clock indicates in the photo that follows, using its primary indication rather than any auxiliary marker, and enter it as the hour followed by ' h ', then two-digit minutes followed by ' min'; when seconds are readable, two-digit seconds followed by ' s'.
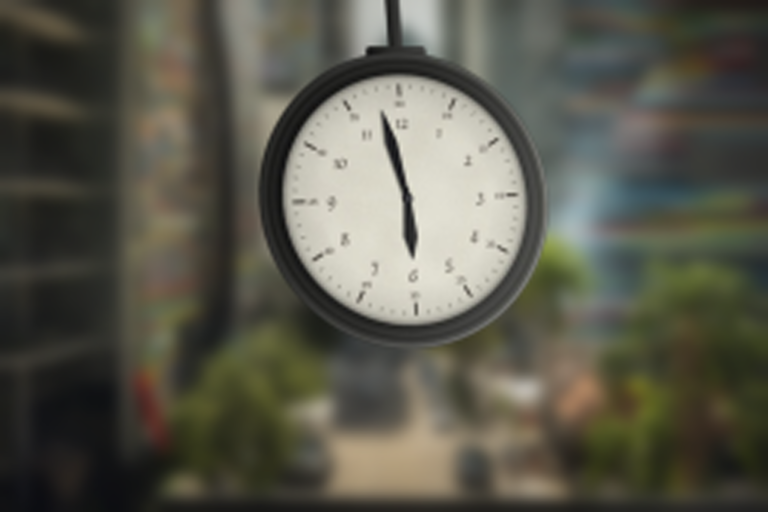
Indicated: 5 h 58 min
